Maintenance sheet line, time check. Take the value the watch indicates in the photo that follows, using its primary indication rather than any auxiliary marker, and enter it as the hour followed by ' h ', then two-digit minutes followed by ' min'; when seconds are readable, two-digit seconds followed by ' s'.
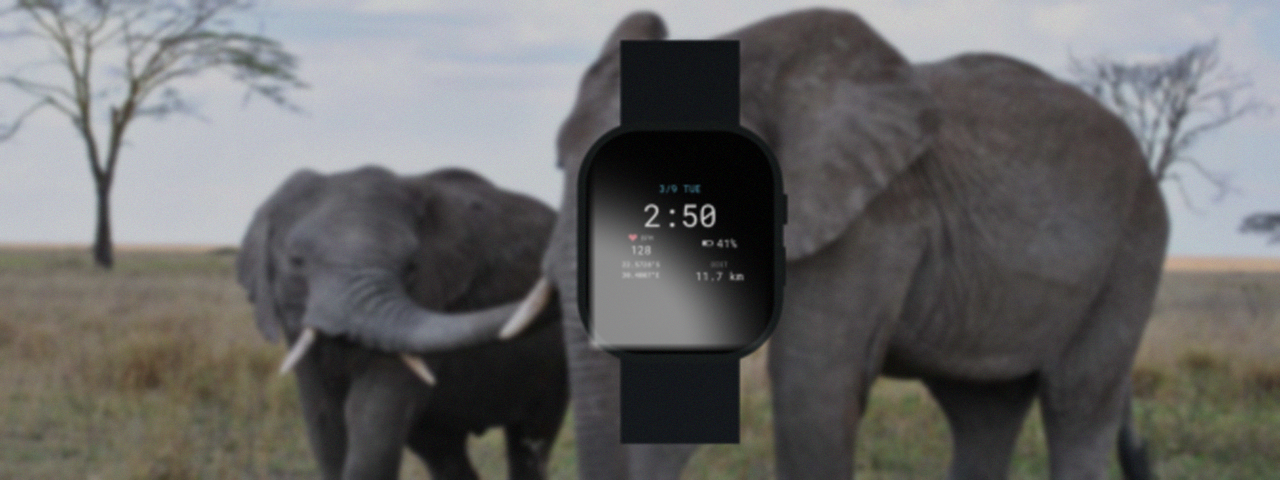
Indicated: 2 h 50 min
